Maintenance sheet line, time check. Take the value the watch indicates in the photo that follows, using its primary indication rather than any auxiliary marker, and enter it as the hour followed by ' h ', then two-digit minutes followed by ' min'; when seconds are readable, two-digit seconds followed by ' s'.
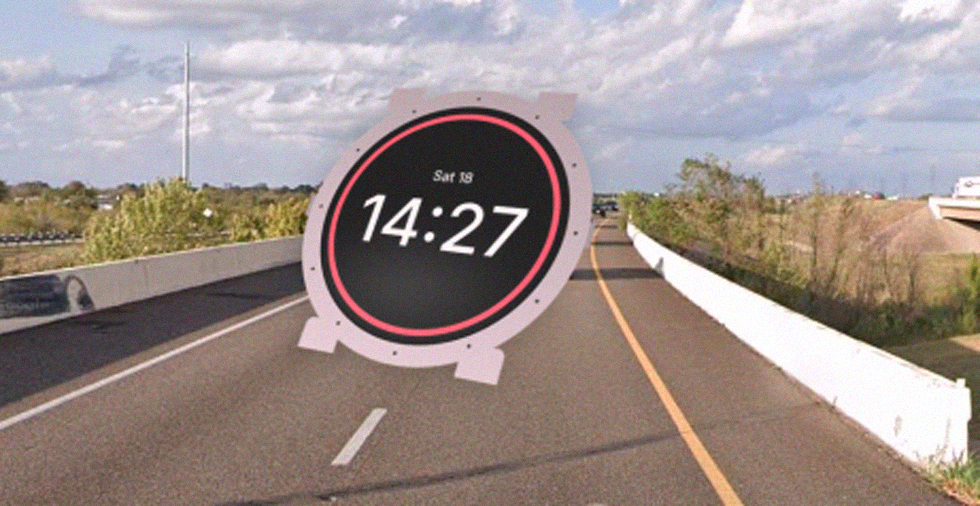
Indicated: 14 h 27 min
